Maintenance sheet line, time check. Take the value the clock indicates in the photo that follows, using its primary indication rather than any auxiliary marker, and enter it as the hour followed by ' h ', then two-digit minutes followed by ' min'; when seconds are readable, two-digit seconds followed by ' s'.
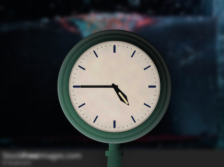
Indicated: 4 h 45 min
